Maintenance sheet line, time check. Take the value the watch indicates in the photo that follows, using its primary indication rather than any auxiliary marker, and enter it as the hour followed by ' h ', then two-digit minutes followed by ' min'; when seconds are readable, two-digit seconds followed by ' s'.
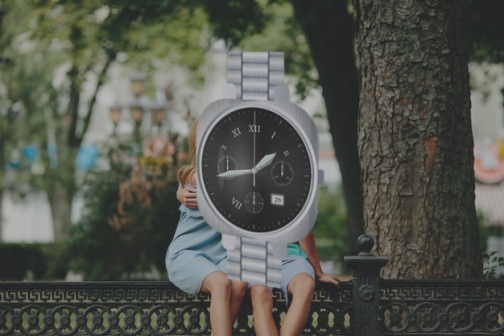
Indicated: 1 h 43 min
